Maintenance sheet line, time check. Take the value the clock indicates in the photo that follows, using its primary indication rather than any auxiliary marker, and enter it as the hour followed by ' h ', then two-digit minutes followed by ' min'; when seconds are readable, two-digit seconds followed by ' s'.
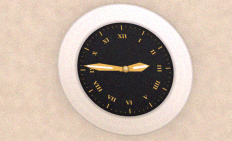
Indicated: 2 h 46 min
